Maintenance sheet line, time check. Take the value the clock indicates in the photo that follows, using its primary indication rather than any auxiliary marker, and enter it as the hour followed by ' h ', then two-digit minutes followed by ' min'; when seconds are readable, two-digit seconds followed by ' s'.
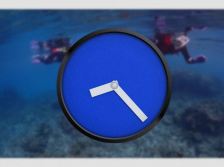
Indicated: 8 h 23 min
